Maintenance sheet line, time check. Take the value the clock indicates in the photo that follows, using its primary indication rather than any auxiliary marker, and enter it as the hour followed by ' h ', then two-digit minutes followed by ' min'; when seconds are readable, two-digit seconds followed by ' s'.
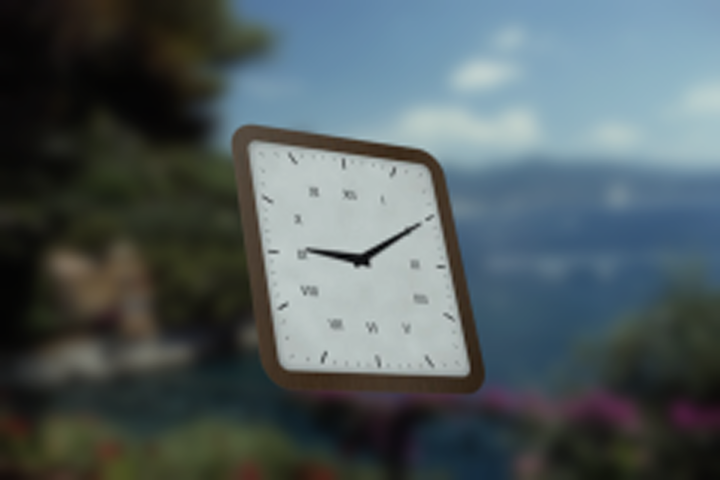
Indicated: 9 h 10 min
